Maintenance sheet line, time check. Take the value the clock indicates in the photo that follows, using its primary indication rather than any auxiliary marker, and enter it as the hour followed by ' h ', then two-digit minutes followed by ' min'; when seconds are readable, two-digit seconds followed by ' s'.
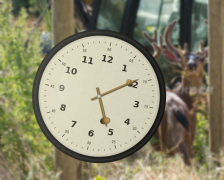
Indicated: 5 h 09 min
